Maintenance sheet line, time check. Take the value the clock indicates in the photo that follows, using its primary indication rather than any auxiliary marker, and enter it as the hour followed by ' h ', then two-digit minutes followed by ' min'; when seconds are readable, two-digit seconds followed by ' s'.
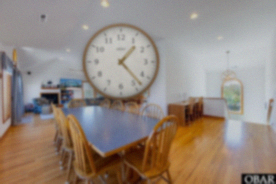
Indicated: 1 h 23 min
